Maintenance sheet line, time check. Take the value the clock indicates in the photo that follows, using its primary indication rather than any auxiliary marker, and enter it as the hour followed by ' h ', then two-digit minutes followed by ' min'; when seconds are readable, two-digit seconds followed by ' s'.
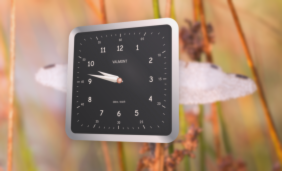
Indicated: 9 h 47 min
